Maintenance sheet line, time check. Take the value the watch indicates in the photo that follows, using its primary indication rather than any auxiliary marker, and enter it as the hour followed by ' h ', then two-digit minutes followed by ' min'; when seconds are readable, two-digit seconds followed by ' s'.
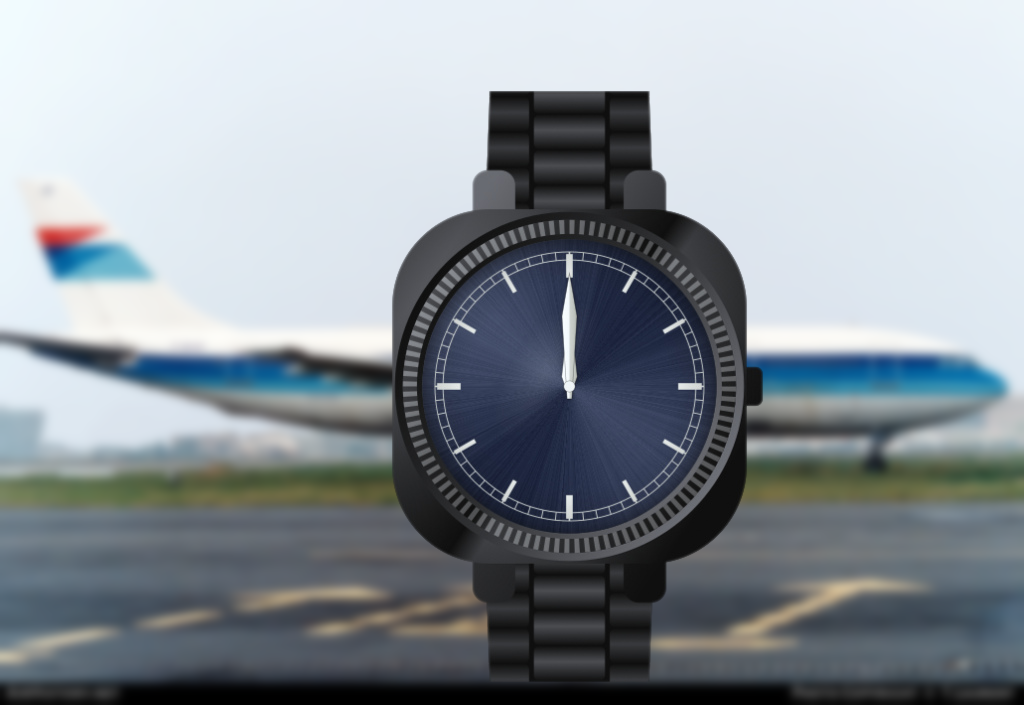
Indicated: 12 h 00 min
